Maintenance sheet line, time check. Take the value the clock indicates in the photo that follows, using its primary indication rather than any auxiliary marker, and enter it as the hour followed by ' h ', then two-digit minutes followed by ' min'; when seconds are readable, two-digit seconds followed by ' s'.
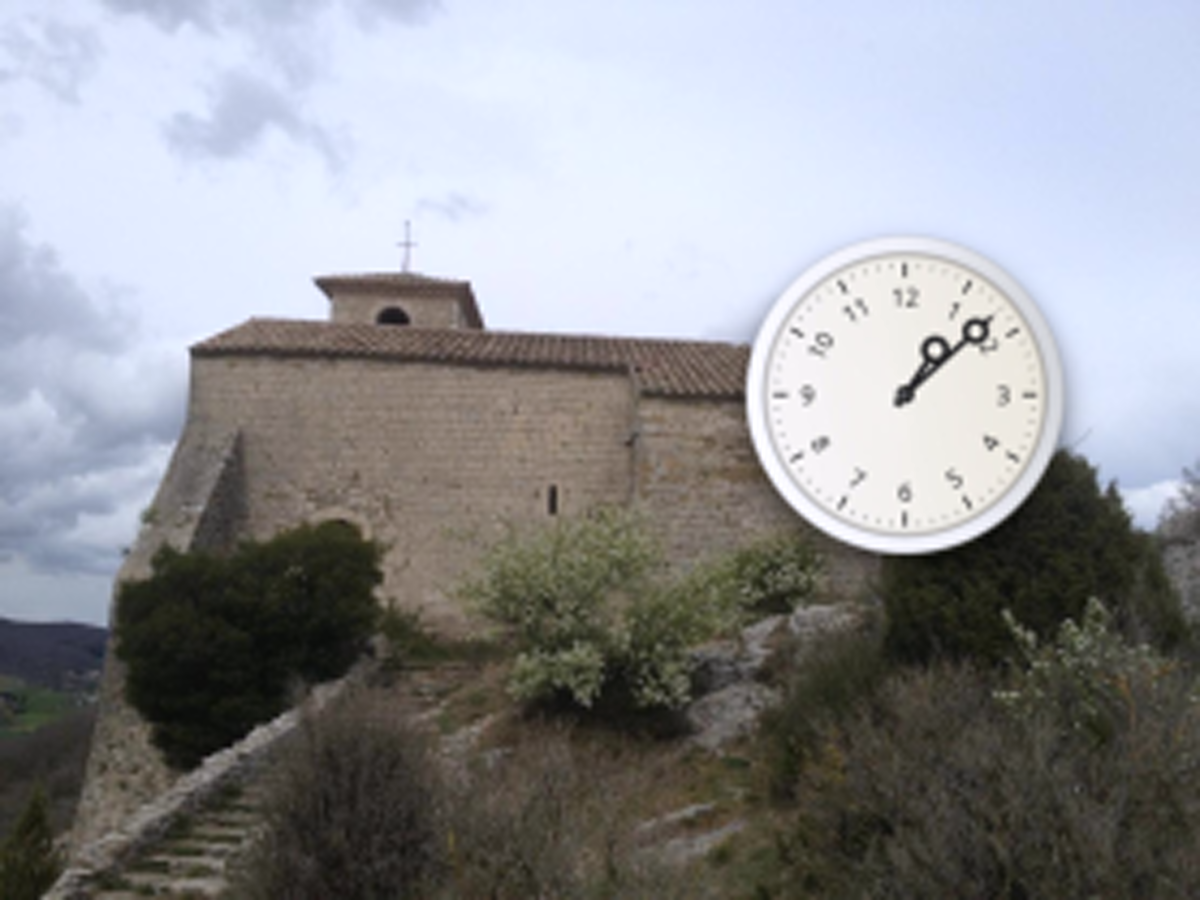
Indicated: 1 h 08 min
